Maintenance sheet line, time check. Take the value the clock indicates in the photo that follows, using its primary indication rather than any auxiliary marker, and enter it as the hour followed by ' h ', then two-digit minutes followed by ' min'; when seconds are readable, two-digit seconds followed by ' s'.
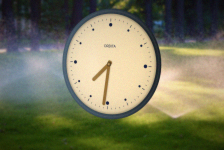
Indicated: 7 h 31 min
